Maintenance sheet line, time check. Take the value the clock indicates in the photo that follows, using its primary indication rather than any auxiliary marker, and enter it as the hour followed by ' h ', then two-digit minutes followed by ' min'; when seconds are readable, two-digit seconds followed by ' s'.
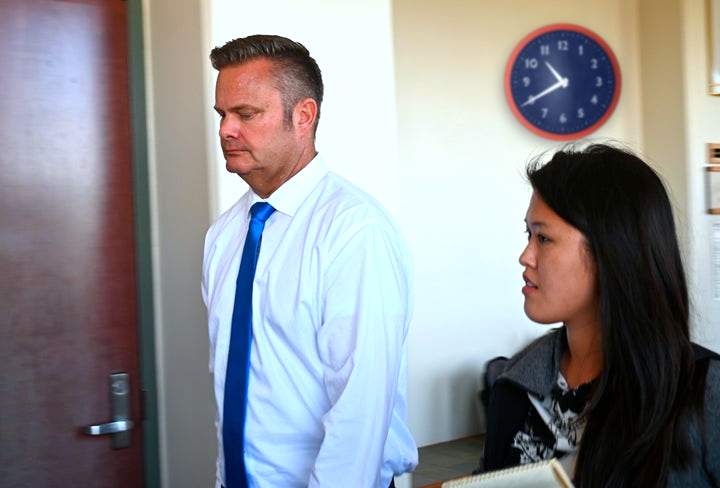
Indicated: 10 h 40 min
